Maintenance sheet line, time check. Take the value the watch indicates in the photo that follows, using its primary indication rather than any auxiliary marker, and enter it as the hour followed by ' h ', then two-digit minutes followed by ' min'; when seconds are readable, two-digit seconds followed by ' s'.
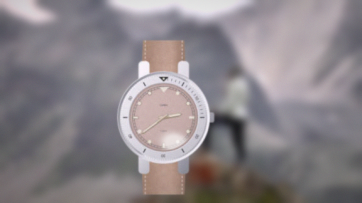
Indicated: 2 h 39 min
